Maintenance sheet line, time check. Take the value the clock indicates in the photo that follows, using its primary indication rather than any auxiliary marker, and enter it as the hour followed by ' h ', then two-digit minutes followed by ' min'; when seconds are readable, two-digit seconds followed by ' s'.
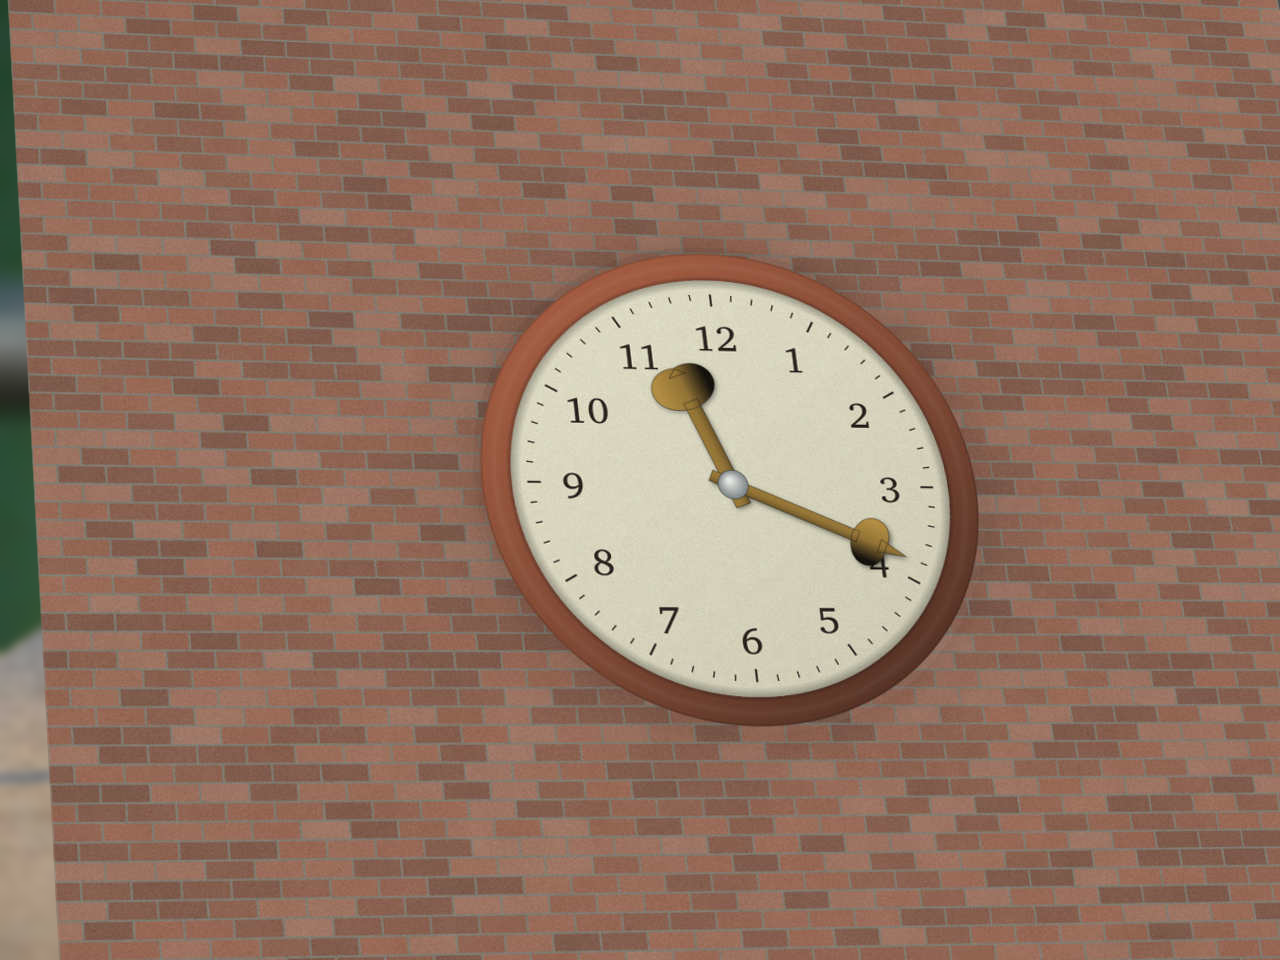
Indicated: 11 h 19 min
